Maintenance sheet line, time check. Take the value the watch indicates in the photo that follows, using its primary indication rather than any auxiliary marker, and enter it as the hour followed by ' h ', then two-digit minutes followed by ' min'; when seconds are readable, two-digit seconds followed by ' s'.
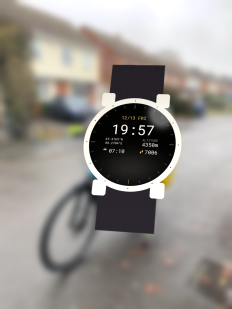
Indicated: 19 h 57 min
